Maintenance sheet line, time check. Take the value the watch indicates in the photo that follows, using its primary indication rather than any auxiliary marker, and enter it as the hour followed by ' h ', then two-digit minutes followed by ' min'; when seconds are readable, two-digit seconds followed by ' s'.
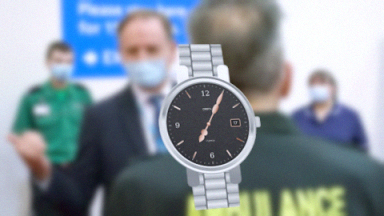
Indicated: 7 h 05 min
